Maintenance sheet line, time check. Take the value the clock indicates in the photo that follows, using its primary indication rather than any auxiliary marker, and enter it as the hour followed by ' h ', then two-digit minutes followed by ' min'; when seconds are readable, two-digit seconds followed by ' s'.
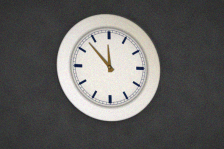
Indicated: 11 h 53 min
